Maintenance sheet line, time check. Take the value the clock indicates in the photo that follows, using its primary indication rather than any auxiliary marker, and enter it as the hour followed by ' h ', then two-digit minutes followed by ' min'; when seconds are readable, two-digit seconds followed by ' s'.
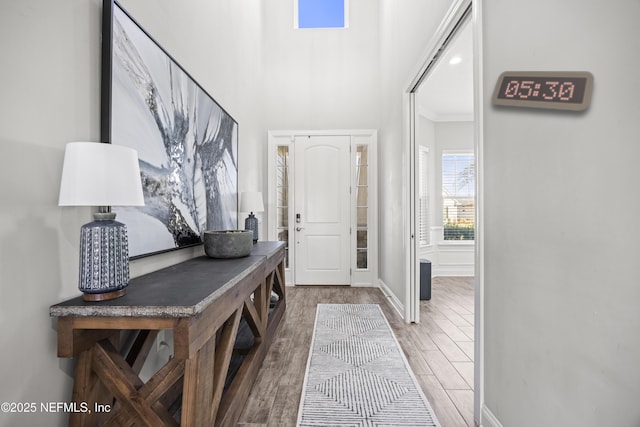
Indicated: 5 h 30 min
